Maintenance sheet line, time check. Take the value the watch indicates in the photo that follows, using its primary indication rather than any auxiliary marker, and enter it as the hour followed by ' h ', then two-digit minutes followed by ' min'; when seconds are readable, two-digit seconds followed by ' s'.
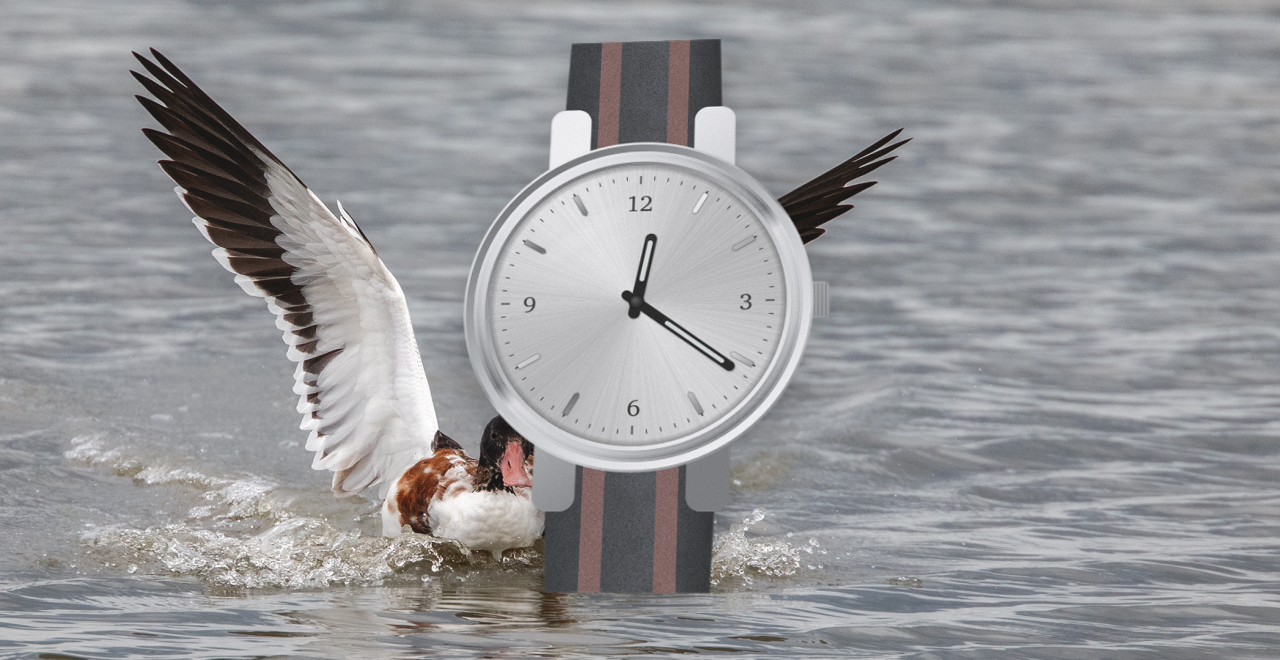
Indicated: 12 h 21 min
